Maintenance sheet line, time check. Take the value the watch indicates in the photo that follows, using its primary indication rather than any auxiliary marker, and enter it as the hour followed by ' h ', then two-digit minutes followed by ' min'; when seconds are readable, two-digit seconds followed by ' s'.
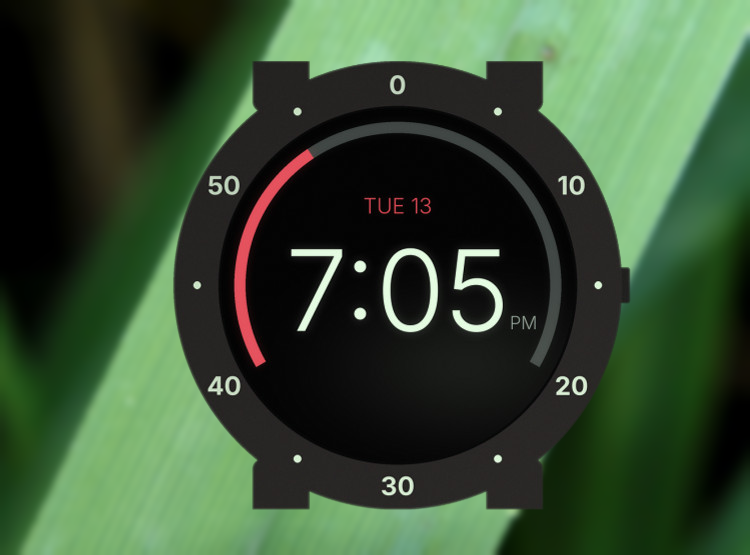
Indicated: 7 h 05 min
